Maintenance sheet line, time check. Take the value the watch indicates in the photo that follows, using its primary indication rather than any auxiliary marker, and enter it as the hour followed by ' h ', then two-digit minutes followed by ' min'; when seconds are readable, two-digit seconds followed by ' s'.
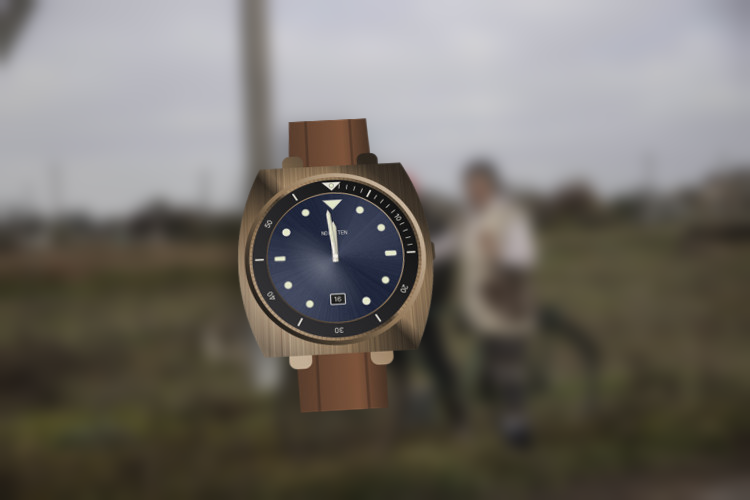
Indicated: 11 h 59 min
